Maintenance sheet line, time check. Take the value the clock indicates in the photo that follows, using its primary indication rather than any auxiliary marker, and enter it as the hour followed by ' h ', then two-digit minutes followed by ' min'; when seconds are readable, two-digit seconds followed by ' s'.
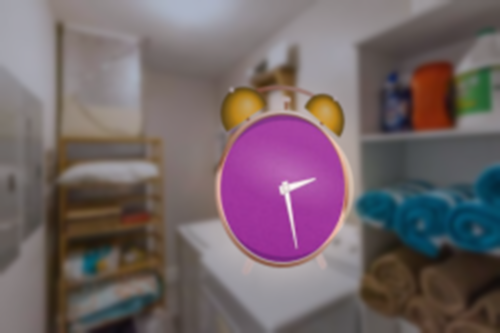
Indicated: 2 h 28 min
